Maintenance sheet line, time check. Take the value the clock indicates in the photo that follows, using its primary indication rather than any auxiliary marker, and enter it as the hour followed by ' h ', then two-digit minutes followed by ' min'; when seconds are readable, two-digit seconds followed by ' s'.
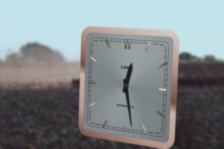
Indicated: 12 h 28 min
